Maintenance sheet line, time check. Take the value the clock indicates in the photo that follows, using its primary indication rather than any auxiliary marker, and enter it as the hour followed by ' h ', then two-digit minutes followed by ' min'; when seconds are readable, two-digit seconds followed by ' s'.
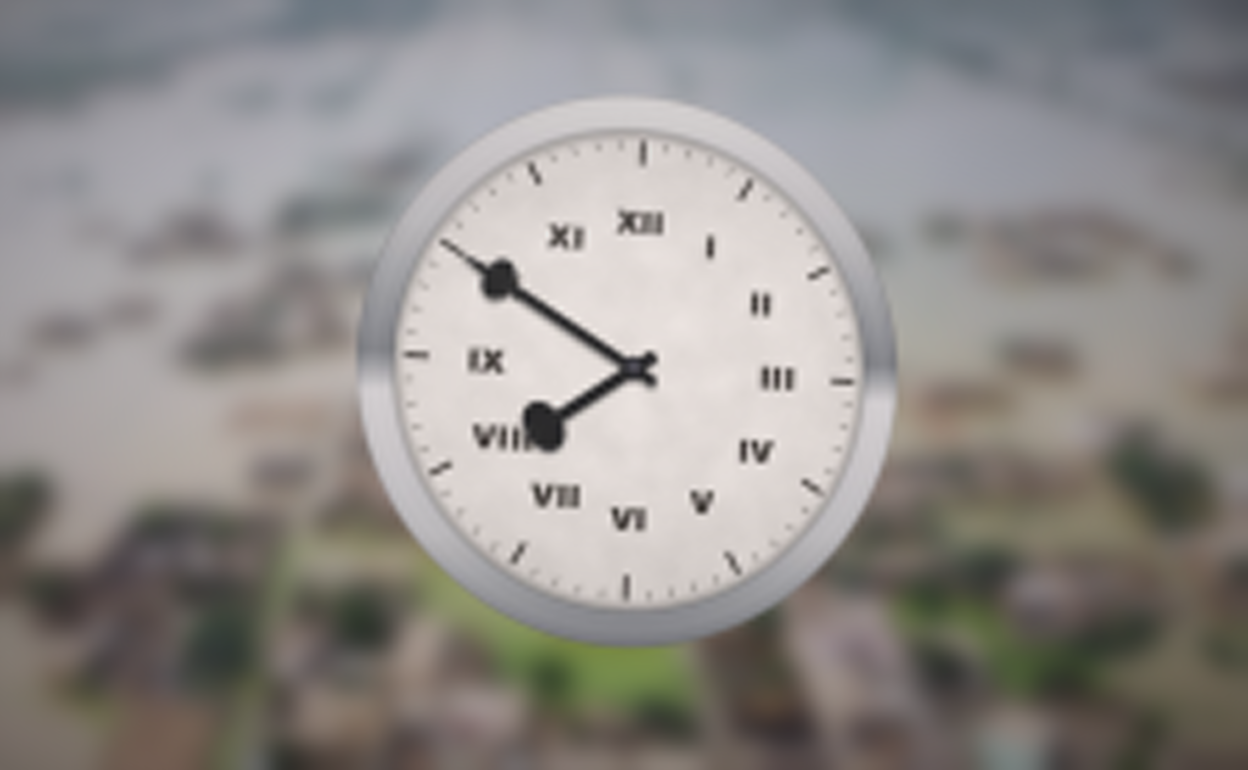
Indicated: 7 h 50 min
